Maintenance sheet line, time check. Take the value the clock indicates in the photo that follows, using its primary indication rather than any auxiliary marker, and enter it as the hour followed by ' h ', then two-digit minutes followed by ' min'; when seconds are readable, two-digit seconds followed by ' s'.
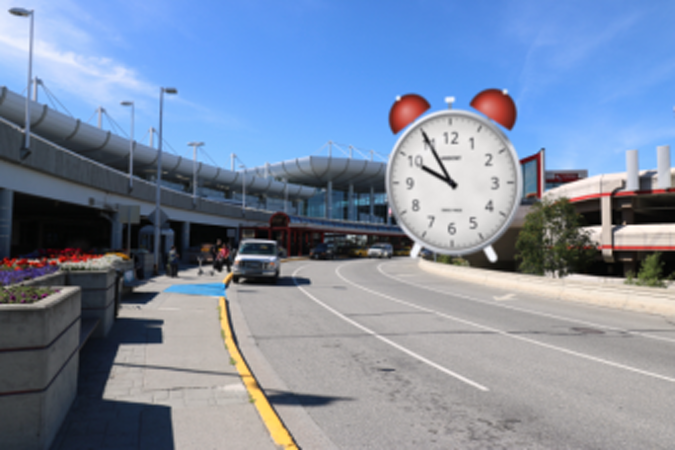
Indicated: 9 h 55 min
